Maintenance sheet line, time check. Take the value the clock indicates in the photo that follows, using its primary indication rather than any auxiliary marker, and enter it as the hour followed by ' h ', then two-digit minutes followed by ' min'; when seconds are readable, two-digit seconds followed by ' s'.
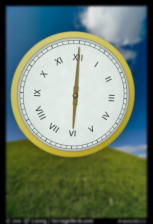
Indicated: 6 h 00 min
